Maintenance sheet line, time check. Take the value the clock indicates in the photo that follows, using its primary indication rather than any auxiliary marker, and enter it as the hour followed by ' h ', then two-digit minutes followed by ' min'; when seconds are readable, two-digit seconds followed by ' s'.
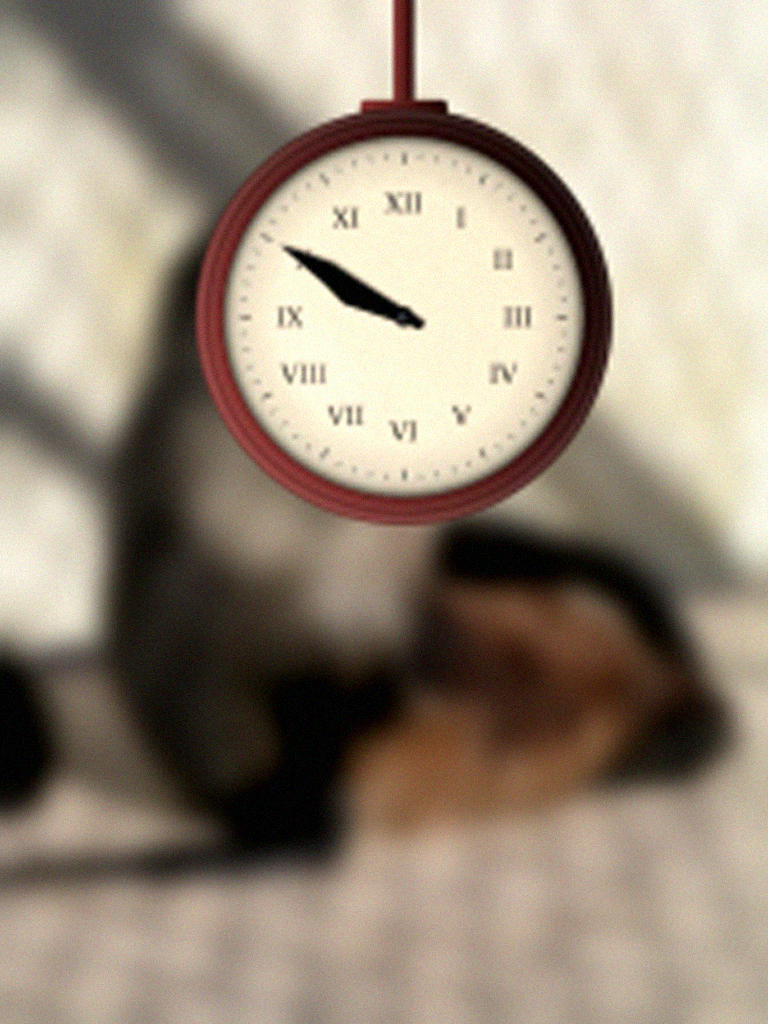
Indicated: 9 h 50 min
